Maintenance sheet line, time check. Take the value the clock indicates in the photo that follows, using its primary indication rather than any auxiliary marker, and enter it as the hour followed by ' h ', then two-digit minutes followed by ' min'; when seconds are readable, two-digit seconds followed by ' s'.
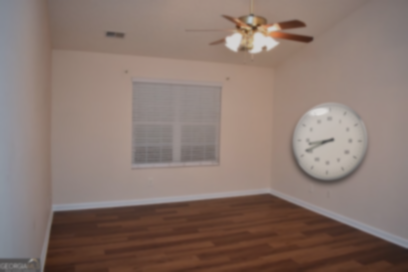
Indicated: 8 h 41 min
